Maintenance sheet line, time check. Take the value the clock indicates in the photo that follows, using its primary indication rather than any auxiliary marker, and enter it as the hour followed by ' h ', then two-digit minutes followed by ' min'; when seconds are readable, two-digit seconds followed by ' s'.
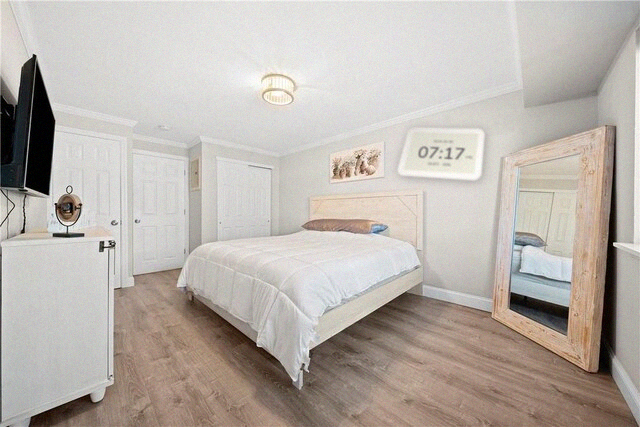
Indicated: 7 h 17 min
